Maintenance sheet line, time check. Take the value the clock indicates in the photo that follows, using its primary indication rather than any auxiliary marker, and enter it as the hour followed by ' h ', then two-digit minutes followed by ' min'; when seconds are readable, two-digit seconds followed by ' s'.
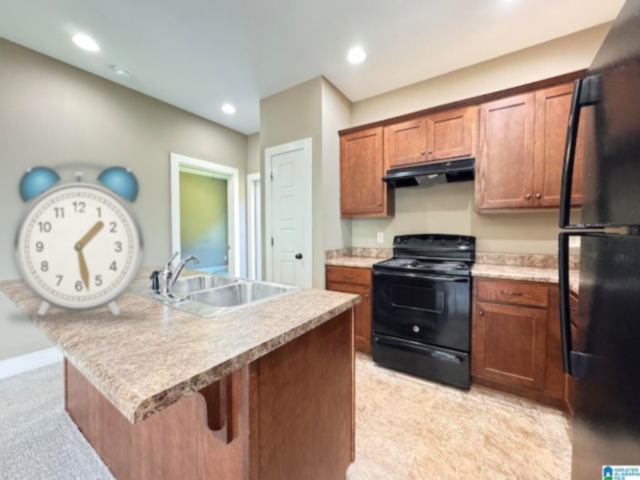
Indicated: 1 h 28 min
